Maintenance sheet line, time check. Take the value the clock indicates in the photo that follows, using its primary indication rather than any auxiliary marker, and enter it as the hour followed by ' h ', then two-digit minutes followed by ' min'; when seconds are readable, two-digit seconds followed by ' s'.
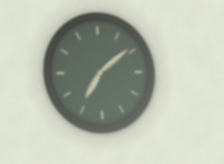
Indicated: 7 h 09 min
